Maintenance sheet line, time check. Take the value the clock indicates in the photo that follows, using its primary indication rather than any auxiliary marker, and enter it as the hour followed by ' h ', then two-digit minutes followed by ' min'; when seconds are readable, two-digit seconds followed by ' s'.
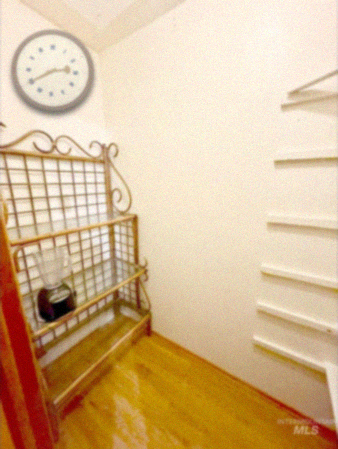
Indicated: 2 h 40 min
